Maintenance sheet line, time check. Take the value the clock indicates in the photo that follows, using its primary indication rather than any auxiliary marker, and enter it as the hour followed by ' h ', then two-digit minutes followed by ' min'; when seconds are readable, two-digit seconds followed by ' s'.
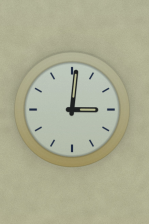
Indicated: 3 h 01 min
